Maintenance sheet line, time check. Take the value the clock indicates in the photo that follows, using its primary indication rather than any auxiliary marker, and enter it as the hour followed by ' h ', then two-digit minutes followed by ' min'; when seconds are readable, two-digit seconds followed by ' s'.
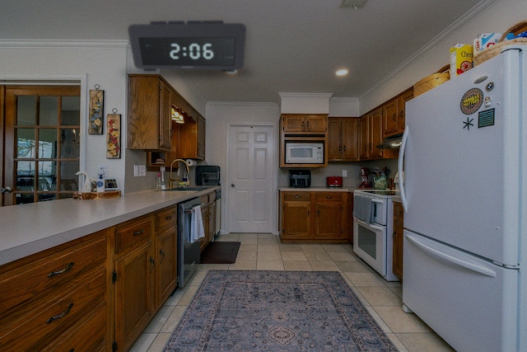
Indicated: 2 h 06 min
